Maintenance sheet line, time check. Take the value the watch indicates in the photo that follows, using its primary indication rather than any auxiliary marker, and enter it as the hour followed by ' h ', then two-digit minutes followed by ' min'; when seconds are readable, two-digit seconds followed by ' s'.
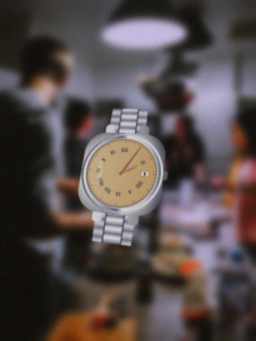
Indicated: 2 h 05 min
